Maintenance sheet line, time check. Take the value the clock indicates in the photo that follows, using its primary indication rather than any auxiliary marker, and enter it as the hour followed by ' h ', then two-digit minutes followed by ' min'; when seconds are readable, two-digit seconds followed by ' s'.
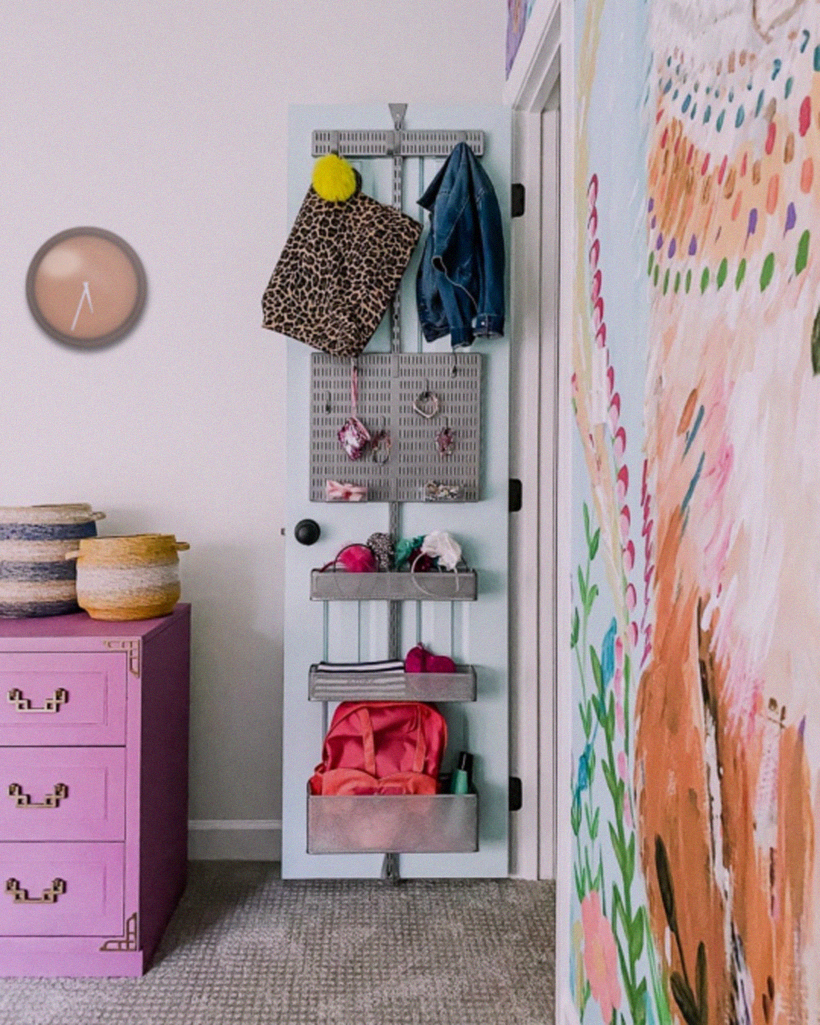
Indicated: 5 h 33 min
